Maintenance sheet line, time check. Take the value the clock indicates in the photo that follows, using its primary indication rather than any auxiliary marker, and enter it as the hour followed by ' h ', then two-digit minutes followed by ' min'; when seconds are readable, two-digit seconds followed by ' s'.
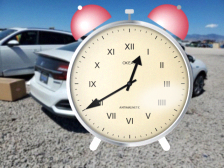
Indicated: 12 h 40 min
